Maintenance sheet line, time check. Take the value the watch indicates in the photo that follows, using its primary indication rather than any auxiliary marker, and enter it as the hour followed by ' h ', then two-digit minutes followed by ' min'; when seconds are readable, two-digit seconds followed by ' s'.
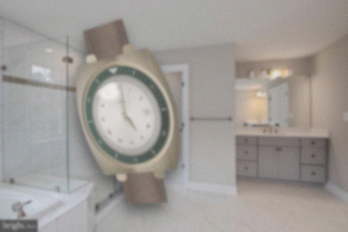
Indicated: 5 h 01 min
